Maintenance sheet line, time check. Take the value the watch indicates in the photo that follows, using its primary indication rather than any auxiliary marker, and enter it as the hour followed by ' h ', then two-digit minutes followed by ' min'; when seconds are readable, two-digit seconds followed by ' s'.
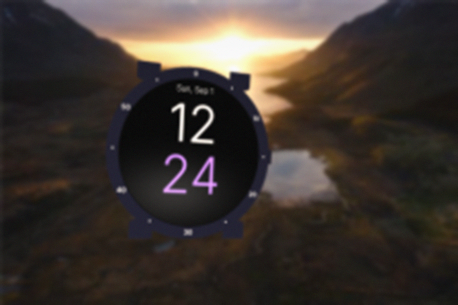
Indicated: 12 h 24 min
